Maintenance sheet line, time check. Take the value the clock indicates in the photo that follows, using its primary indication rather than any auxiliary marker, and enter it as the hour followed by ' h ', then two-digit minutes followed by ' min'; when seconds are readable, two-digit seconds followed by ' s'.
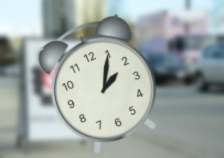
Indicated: 2 h 05 min
